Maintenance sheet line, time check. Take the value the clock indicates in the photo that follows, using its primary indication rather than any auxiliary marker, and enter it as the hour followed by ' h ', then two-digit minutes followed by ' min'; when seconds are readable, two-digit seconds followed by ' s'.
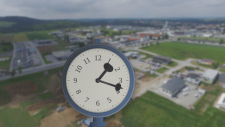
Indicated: 1 h 18 min
